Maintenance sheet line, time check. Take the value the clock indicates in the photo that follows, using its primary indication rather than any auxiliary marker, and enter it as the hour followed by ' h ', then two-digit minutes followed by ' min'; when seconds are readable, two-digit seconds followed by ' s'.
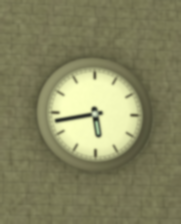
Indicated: 5 h 43 min
